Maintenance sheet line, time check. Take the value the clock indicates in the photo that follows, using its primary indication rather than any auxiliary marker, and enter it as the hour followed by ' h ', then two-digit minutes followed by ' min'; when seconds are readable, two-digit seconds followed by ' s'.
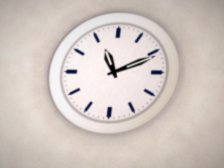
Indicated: 11 h 11 min
